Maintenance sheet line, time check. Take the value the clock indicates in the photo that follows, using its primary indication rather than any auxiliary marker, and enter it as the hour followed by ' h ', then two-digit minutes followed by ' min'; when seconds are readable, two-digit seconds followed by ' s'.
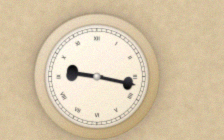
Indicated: 9 h 17 min
